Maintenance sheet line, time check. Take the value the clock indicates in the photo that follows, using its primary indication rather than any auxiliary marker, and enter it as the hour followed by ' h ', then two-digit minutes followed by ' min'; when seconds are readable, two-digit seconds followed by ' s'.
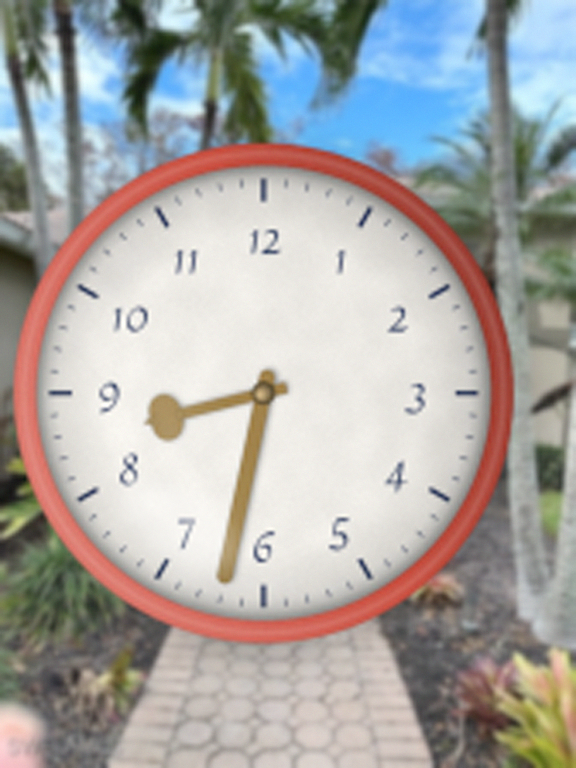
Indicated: 8 h 32 min
